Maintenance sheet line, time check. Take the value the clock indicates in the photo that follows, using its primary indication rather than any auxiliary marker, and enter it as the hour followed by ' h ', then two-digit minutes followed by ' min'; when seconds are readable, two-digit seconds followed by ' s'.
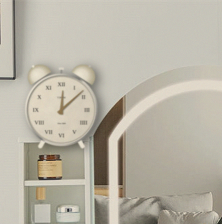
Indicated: 12 h 08 min
